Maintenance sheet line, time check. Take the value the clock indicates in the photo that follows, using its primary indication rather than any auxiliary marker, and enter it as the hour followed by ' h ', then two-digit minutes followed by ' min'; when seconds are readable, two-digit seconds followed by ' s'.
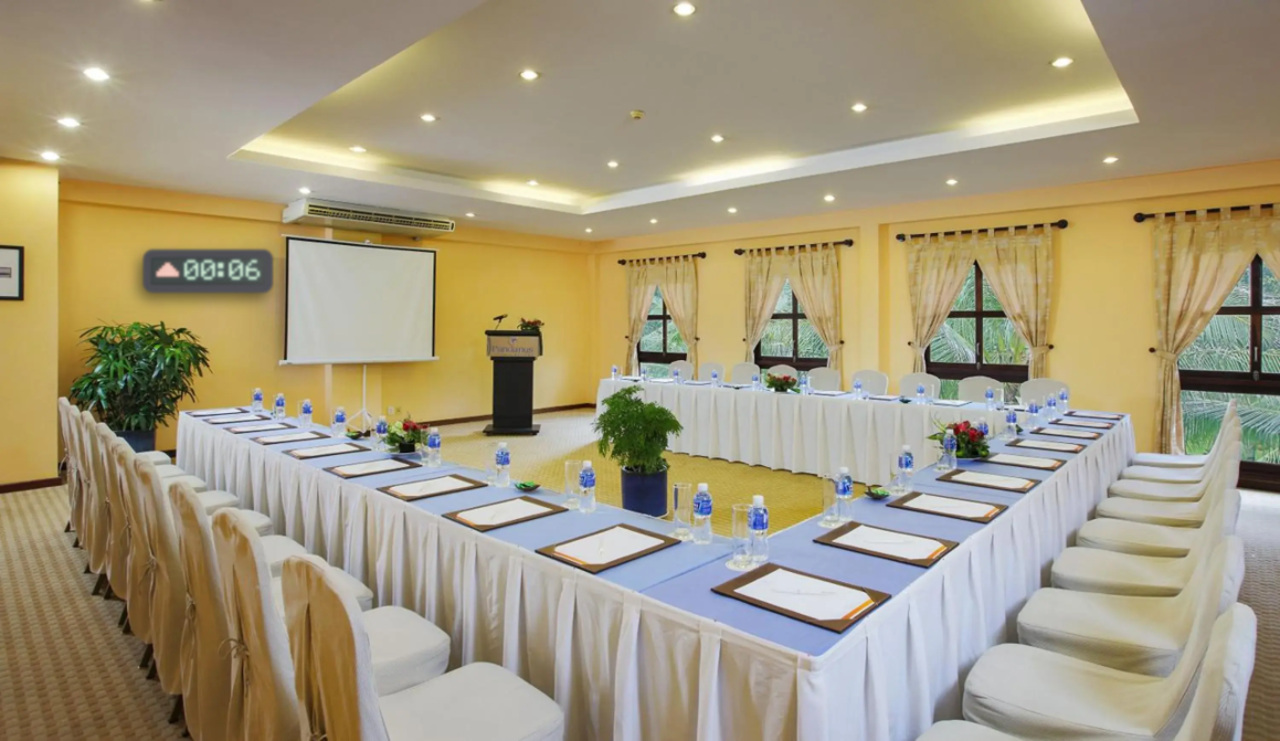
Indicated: 0 h 06 min
